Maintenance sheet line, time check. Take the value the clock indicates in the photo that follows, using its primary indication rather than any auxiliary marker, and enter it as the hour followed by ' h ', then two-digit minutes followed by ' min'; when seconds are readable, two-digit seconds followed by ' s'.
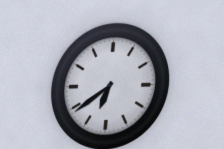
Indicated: 6 h 39 min
